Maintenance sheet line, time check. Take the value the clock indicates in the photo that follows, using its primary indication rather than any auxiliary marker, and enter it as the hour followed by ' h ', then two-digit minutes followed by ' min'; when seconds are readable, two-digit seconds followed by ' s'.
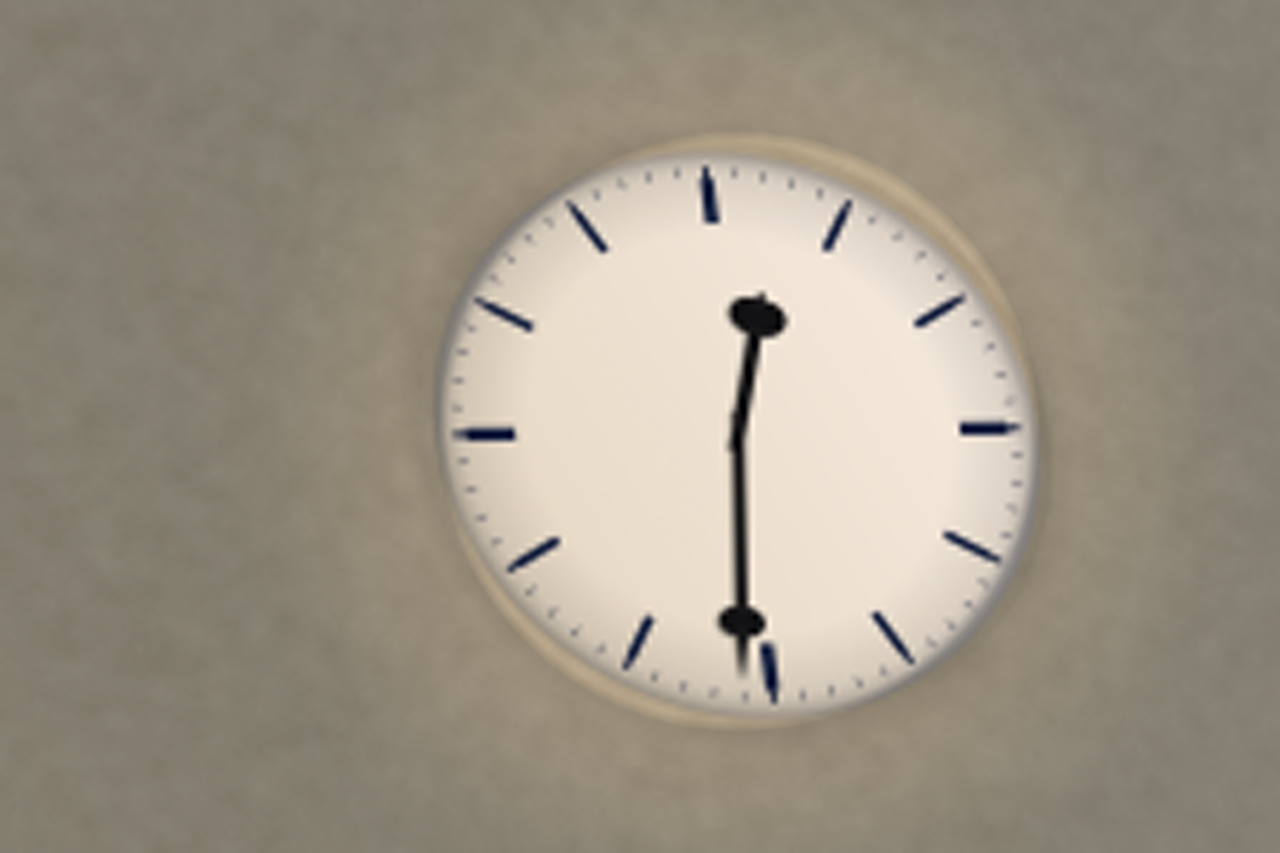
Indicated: 12 h 31 min
